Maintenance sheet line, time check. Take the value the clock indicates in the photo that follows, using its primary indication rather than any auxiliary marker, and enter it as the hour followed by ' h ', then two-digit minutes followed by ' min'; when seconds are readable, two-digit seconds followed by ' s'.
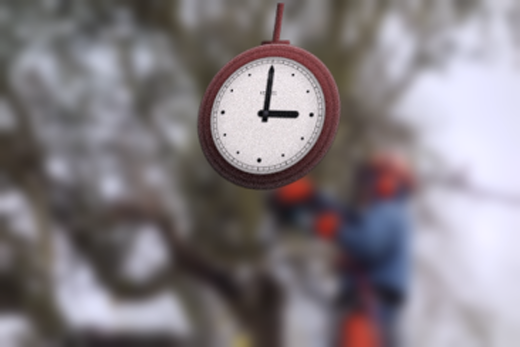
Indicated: 3 h 00 min
